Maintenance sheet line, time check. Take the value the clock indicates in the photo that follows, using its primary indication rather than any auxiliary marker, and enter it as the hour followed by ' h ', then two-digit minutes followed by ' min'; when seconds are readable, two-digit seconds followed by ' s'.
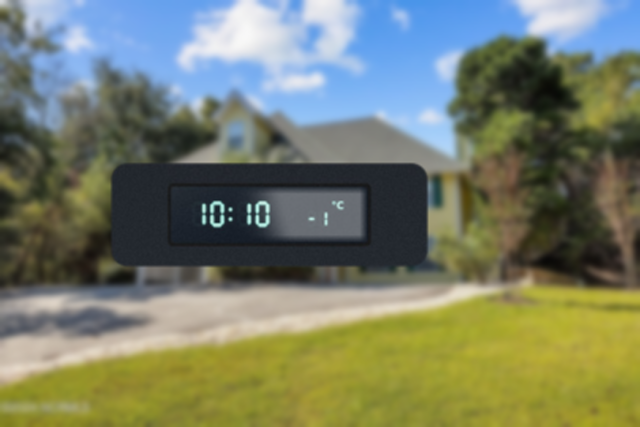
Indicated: 10 h 10 min
